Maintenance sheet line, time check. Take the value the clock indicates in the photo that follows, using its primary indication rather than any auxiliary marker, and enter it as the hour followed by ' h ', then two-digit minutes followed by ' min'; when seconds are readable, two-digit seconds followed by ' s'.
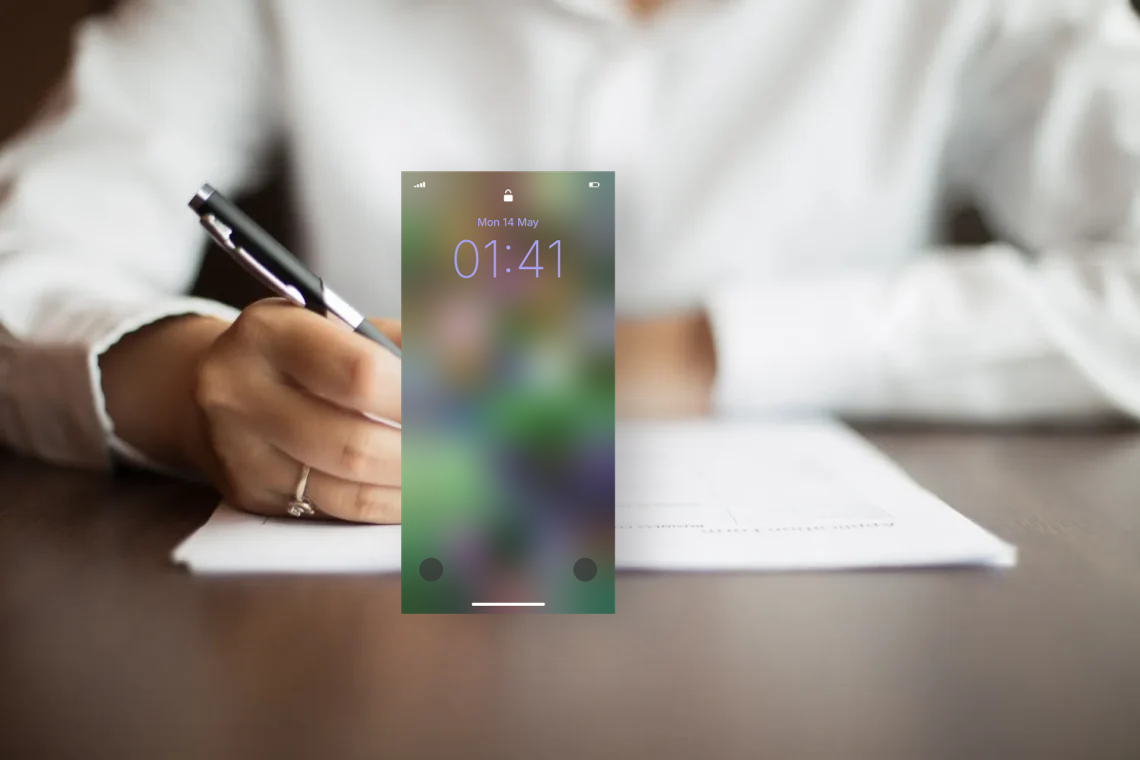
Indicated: 1 h 41 min
